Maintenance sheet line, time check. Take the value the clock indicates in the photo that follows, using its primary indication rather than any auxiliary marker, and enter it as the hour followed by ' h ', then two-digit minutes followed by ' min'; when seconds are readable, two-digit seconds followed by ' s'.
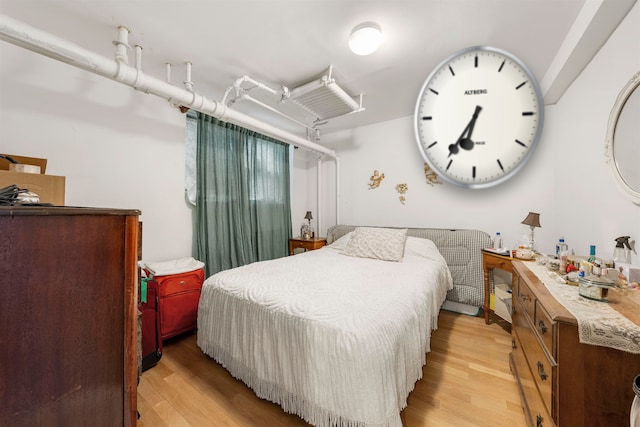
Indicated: 6 h 36 min
